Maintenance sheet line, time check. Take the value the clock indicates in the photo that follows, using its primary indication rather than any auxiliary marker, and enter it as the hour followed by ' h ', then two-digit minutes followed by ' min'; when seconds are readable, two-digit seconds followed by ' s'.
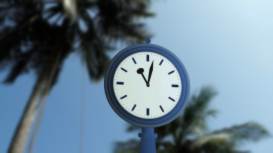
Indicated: 11 h 02 min
